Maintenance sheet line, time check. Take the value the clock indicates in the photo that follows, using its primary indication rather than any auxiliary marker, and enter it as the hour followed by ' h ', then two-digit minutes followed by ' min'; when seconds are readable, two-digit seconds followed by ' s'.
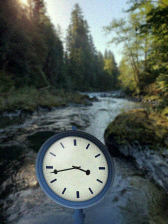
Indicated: 3 h 43 min
